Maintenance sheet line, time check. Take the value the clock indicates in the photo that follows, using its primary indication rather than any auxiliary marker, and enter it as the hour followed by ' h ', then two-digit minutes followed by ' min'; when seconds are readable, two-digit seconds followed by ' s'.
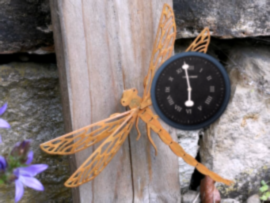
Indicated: 5 h 58 min
